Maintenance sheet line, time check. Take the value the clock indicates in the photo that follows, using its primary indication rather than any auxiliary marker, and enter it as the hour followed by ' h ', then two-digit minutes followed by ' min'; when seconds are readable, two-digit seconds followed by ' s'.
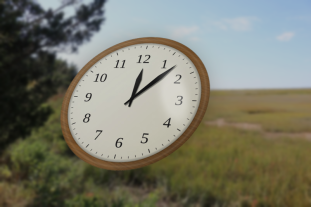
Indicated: 12 h 07 min
